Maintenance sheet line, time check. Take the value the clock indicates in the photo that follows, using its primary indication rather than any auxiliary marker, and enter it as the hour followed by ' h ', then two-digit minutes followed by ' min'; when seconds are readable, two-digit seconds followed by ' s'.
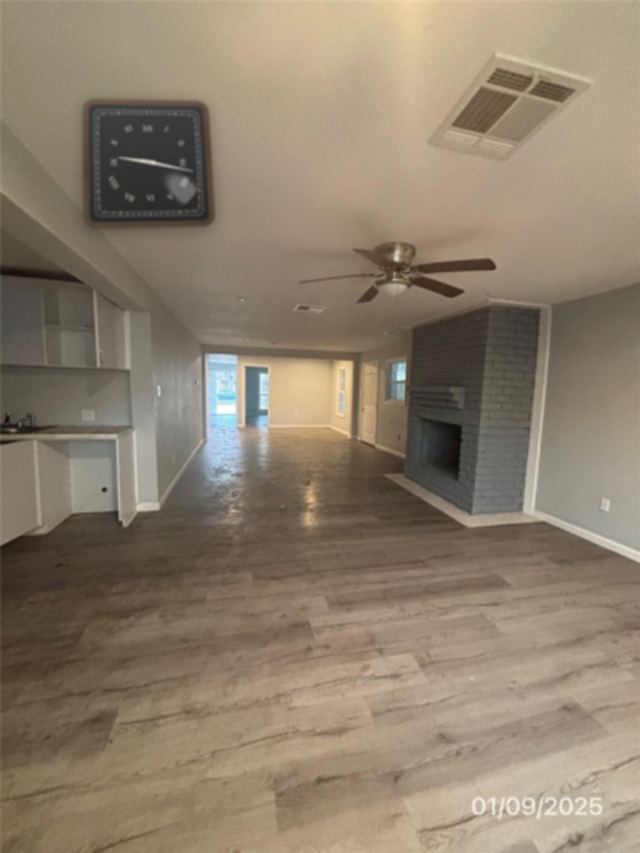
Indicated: 9 h 17 min
